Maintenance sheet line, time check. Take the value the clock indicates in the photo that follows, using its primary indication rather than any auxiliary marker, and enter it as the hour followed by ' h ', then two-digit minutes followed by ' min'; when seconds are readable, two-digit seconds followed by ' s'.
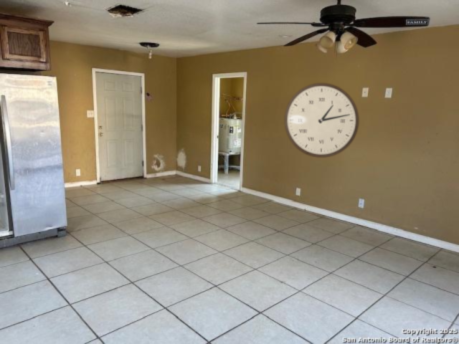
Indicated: 1 h 13 min
